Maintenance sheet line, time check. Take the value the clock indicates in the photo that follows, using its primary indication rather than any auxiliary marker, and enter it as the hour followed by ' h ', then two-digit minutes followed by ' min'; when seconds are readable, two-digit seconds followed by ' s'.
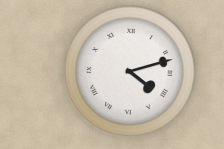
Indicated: 4 h 12 min
